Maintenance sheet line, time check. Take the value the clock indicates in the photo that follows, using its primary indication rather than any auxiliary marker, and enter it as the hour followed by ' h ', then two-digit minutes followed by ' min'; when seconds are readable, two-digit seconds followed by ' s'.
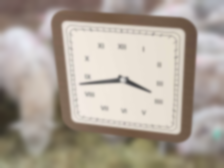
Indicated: 3 h 43 min
